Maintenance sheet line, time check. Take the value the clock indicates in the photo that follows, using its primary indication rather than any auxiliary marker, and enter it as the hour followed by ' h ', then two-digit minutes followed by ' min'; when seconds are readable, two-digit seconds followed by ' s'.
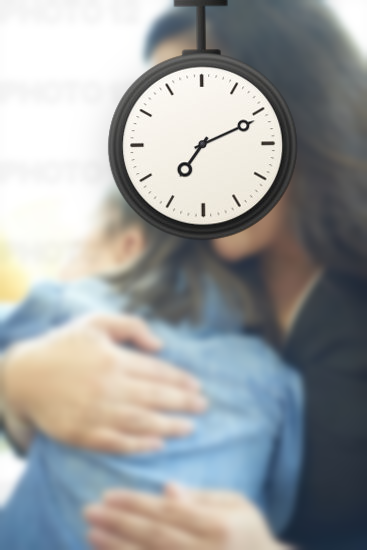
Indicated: 7 h 11 min
